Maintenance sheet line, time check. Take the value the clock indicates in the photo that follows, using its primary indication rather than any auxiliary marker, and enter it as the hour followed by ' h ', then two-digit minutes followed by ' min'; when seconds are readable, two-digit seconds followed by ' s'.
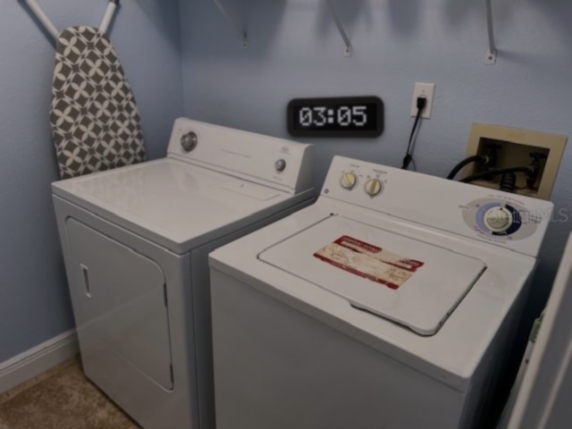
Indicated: 3 h 05 min
